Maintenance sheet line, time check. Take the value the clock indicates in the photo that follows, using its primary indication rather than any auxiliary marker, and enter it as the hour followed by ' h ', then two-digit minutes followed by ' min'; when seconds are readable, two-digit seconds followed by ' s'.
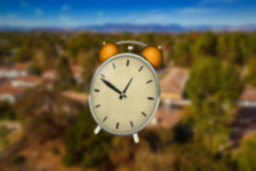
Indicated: 12 h 49 min
